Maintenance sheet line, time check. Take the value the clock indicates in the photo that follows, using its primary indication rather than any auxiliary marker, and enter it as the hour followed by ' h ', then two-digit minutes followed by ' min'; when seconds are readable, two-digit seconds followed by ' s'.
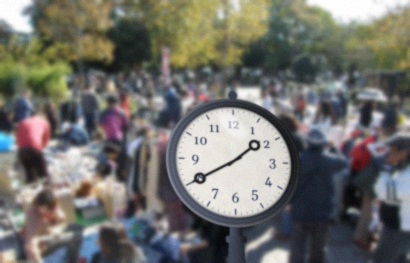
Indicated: 1 h 40 min
